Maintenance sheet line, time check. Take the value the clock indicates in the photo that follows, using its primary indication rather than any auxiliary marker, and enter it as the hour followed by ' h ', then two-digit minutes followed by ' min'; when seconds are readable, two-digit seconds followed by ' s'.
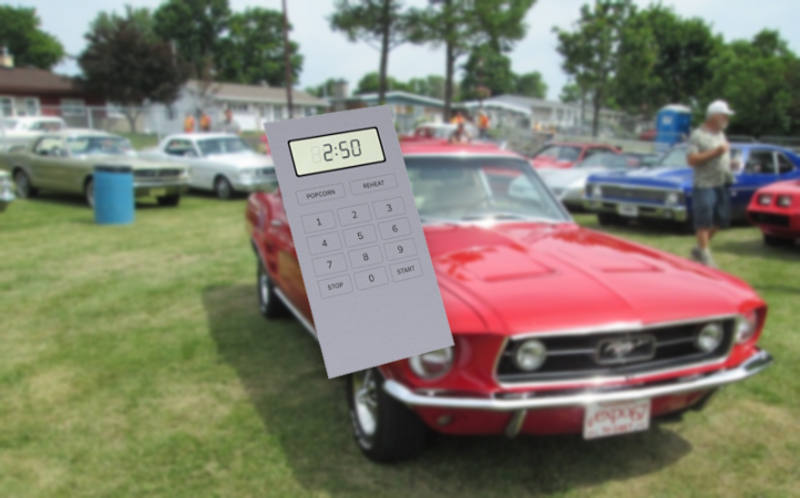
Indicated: 2 h 50 min
